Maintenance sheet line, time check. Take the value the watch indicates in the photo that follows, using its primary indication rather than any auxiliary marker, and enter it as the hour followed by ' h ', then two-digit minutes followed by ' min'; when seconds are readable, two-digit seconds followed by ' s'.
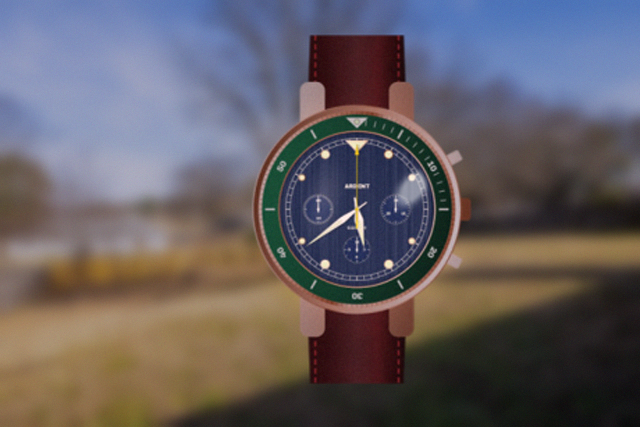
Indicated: 5 h 39 min
